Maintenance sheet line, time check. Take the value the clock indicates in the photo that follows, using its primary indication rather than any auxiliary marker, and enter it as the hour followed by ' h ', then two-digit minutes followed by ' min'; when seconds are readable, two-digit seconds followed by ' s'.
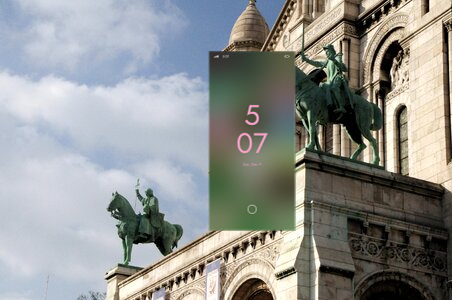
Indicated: 5 h 07 min
